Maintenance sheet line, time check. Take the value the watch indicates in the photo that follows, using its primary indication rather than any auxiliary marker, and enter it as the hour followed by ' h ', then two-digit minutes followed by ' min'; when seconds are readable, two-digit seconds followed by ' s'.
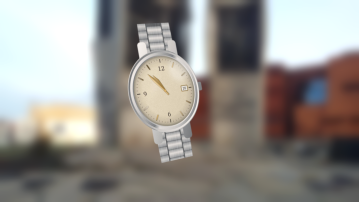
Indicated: 10 h 53 min
